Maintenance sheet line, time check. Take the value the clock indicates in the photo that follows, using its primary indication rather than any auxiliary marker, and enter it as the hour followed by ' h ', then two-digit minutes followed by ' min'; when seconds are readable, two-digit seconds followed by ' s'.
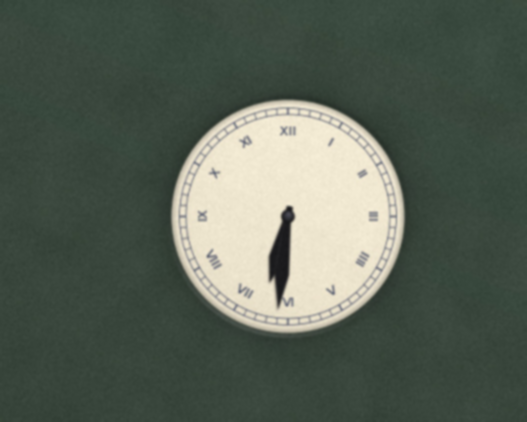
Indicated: 6 h 31 min
